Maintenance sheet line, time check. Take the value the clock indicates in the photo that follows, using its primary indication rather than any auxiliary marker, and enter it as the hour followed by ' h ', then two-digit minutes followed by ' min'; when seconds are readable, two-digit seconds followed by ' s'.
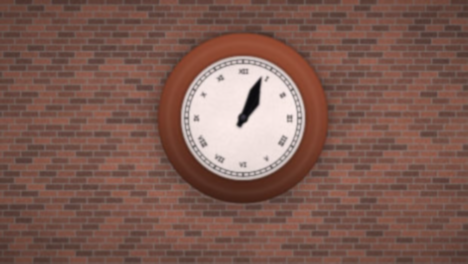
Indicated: 1 h 04 min
